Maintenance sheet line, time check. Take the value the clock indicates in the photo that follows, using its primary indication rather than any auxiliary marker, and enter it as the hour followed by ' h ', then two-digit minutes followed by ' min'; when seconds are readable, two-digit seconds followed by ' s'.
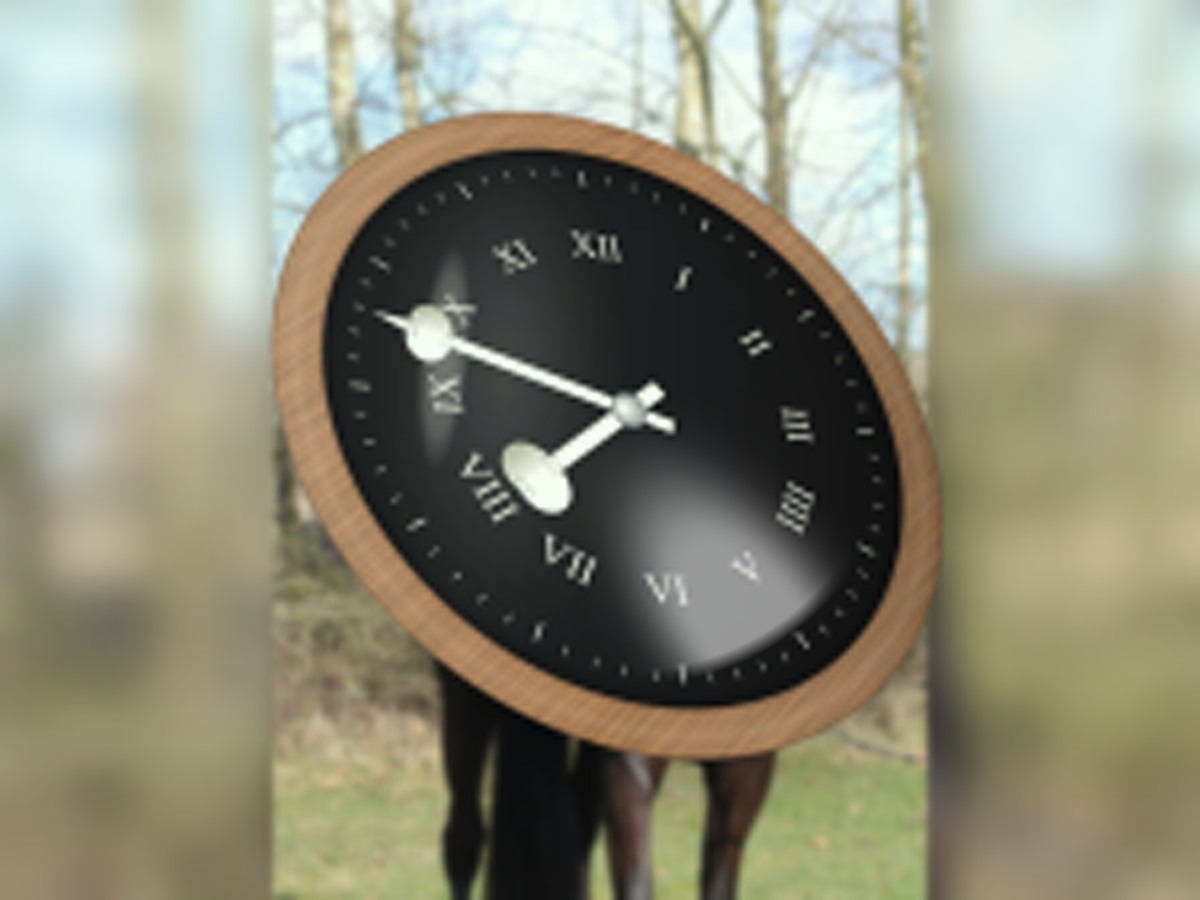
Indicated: 7 h 48 min
